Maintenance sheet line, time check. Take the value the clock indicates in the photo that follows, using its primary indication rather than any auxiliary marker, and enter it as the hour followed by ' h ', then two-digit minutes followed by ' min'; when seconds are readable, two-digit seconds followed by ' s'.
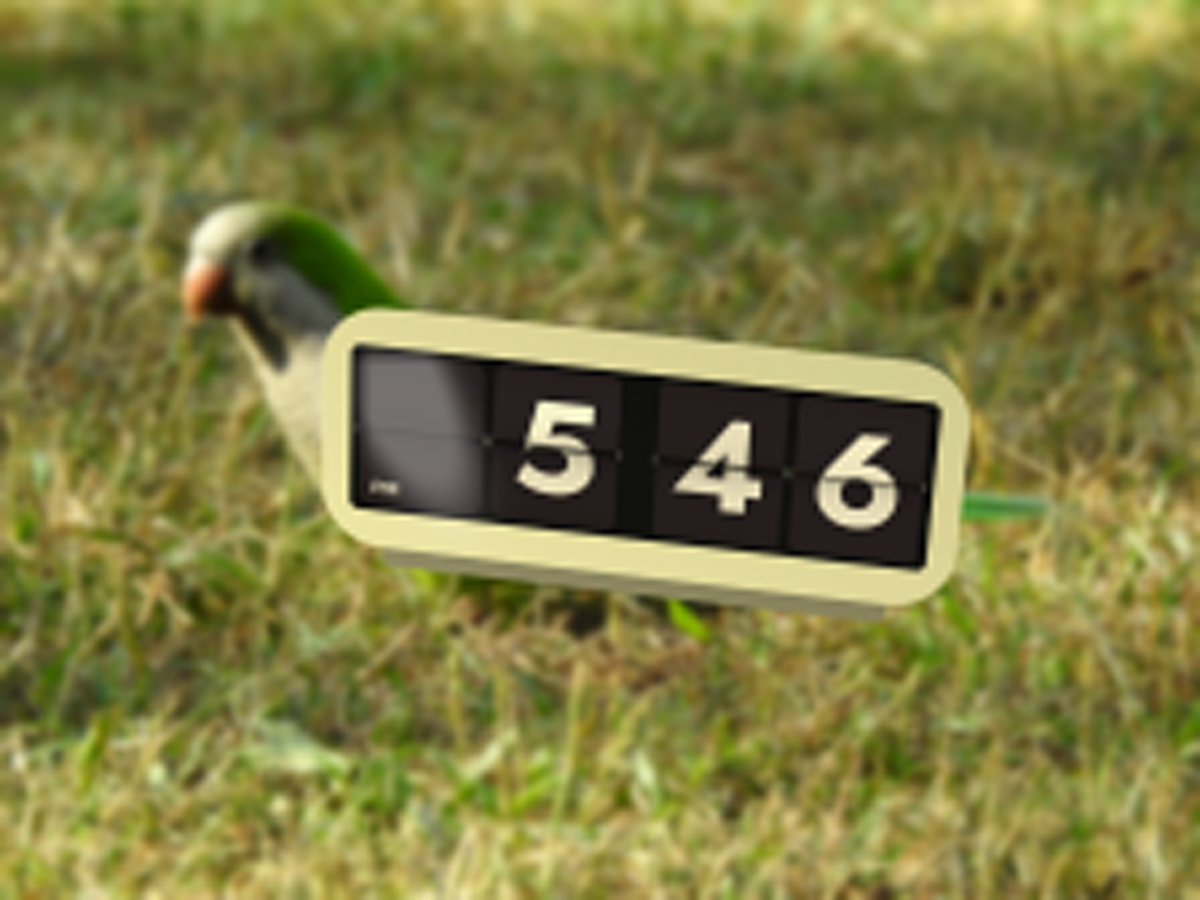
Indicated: 5 h 46 min
